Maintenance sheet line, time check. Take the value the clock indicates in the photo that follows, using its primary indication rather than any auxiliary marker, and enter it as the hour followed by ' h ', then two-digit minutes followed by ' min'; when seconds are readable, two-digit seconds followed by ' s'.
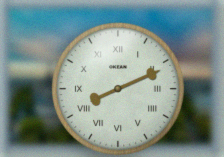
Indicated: 8 h 11 min
